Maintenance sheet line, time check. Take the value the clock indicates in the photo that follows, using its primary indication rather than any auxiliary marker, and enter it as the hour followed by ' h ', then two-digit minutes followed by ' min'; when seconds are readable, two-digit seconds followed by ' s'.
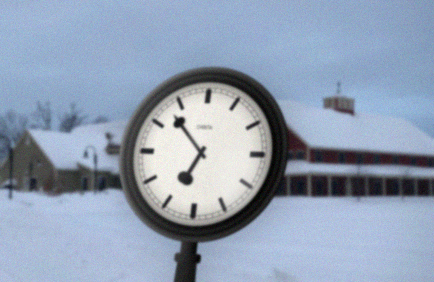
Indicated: 6 h 53 min
